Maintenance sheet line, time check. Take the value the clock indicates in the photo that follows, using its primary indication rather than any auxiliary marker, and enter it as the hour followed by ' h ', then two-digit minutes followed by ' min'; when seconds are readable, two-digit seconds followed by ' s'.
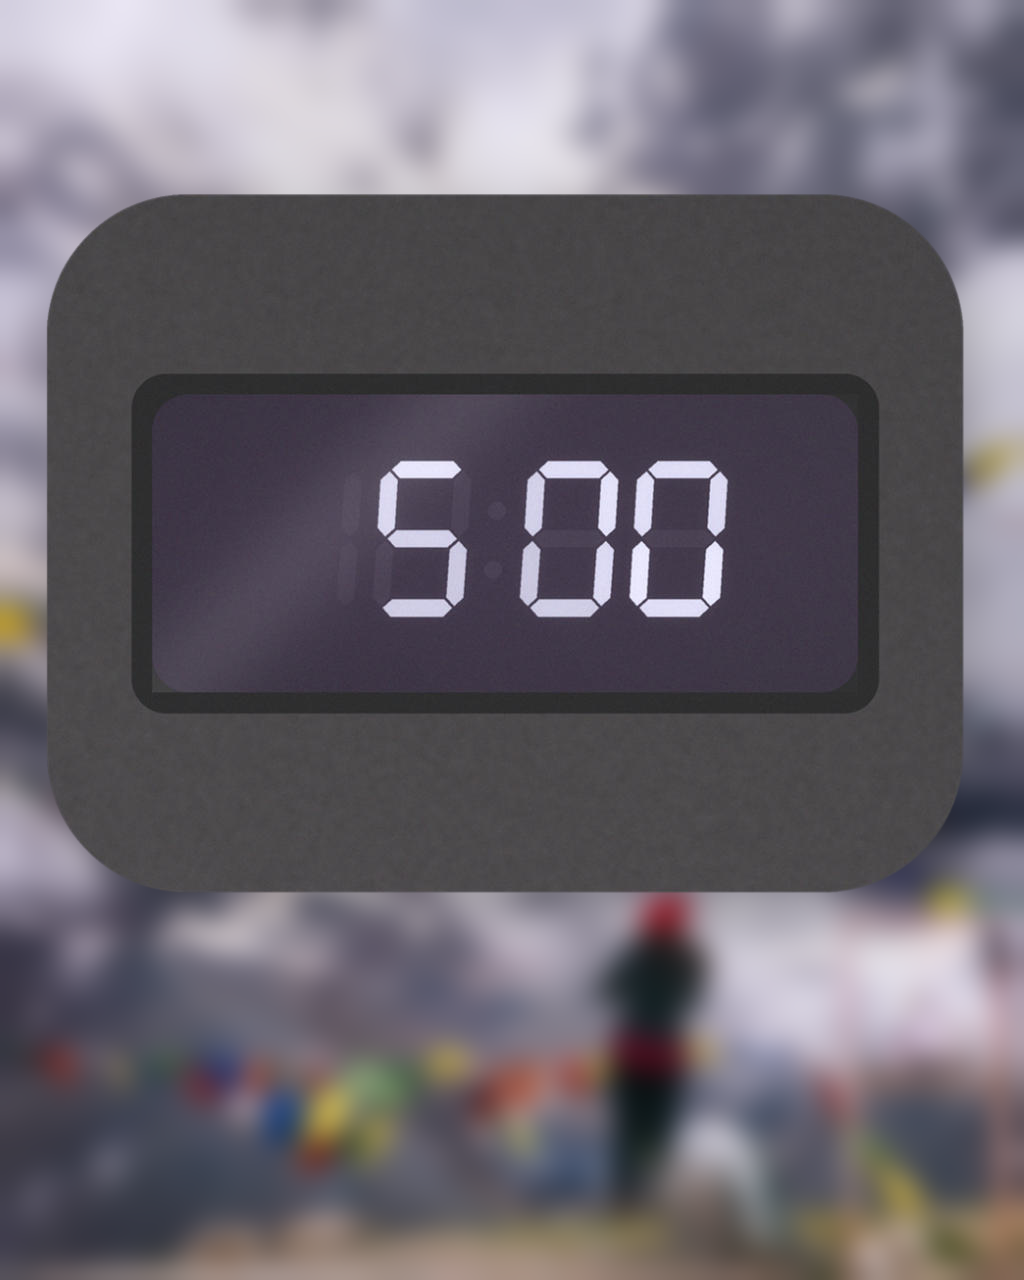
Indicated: 5 h 00 min
